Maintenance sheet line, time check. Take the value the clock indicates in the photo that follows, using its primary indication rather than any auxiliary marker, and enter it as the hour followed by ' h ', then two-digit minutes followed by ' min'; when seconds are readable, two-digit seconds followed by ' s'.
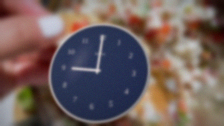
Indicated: 9 h 00 min
